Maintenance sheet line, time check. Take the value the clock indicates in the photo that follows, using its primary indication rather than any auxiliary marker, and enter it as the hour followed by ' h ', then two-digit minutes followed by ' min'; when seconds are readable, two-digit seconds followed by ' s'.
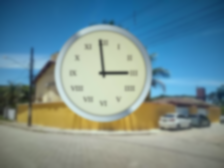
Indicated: 2 h 59 min
